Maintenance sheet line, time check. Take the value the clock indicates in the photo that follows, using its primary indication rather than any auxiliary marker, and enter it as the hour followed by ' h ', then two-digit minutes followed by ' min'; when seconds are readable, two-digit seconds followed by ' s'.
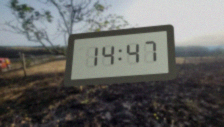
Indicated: 14 h 47 min
